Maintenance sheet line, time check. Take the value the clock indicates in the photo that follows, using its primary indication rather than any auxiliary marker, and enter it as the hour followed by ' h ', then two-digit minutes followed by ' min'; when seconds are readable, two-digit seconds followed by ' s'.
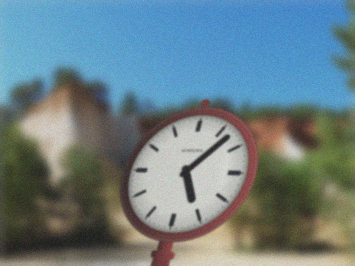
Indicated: 5 h 07 min
